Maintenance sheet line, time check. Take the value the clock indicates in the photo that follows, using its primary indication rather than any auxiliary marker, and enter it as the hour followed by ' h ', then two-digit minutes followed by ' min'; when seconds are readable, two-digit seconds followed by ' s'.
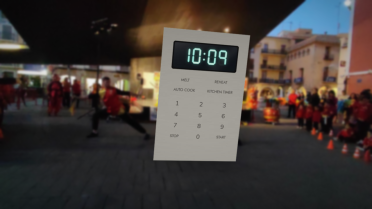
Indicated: 10 h 09 min
